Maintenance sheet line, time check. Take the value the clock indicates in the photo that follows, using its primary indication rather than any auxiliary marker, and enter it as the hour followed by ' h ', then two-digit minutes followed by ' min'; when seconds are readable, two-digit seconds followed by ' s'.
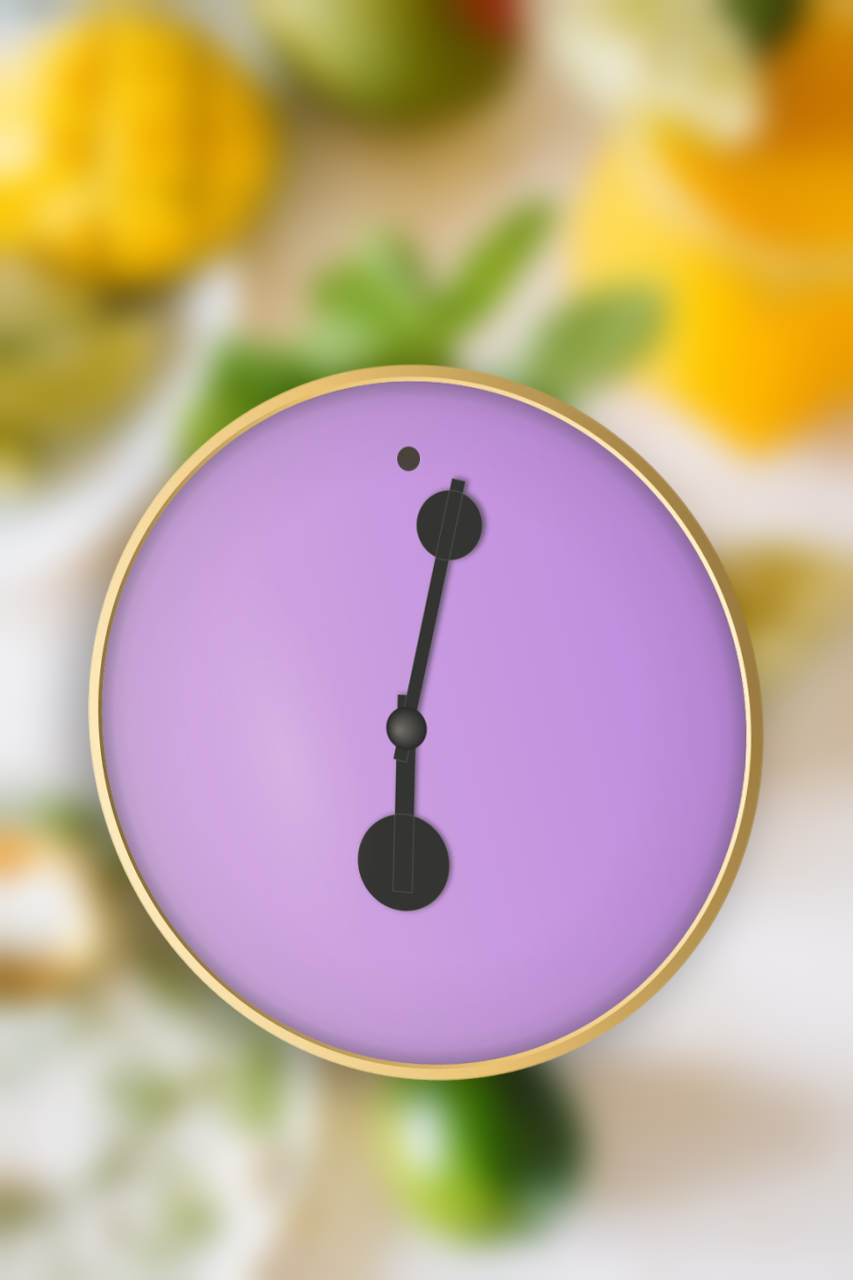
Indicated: 6 h 02 min
